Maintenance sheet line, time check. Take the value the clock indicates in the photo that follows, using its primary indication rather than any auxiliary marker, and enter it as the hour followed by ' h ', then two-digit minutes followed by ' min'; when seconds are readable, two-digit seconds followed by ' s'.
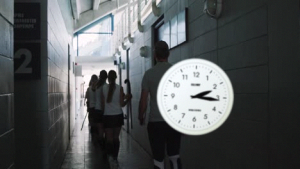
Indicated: 2 h 16 min
